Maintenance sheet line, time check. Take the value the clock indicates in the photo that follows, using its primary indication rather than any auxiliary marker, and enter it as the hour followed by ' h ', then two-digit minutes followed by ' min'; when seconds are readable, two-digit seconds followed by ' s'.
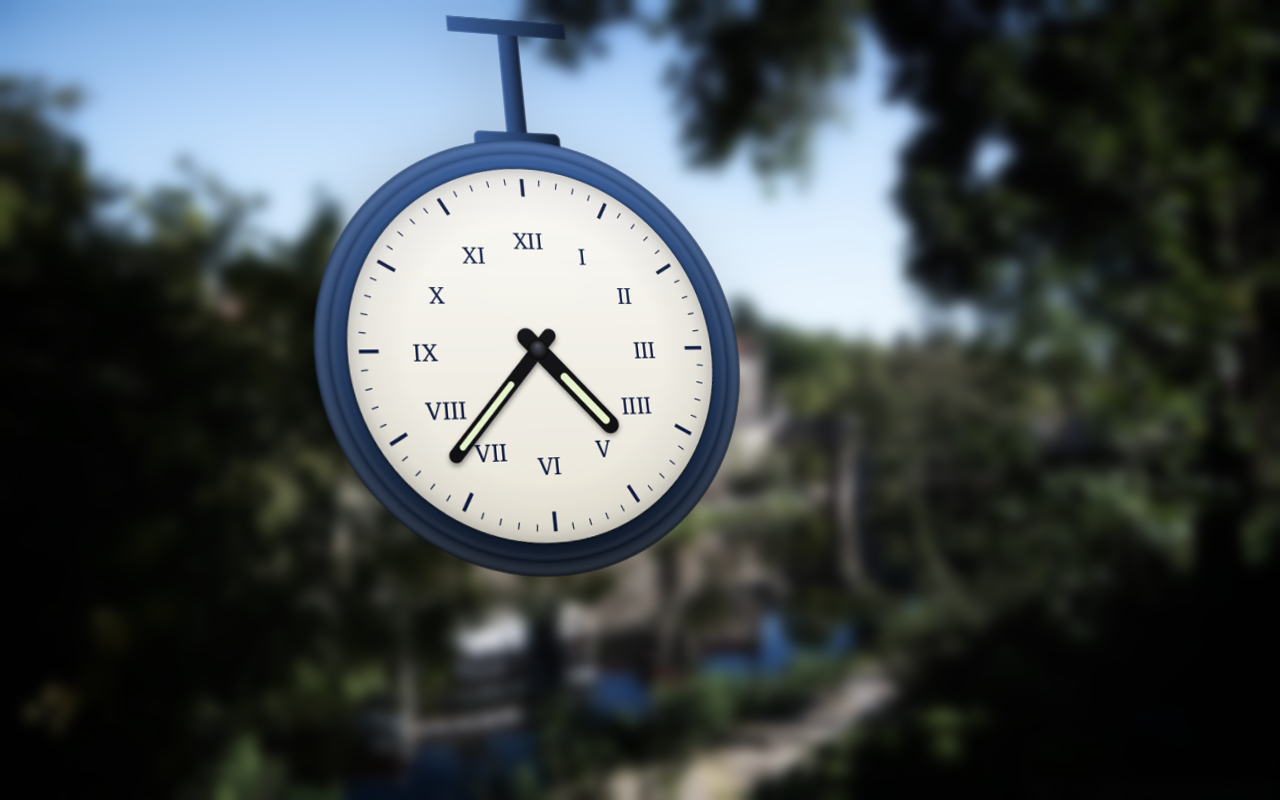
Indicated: 4 h 37 min
